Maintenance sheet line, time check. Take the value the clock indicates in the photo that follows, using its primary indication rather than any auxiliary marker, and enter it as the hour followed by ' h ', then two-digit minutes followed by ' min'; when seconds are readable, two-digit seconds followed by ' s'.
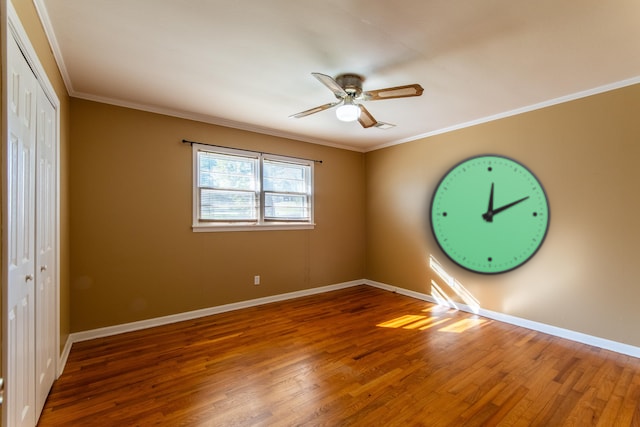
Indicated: 12 h 11 min
